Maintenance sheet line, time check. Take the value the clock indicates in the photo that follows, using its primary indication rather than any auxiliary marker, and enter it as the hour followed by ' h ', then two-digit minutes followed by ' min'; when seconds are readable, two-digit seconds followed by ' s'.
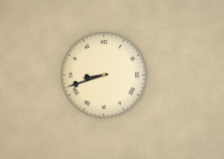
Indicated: 8 h 42 min
